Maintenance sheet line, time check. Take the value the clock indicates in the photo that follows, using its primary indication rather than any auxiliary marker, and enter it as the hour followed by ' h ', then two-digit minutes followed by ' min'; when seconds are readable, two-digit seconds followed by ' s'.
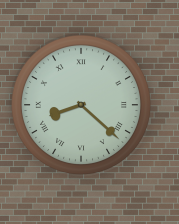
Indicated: 8 h 22 min
